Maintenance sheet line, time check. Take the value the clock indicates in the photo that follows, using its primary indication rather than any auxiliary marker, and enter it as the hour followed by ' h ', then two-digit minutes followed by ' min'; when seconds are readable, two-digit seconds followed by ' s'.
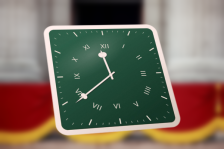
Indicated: 11 h 39 min
